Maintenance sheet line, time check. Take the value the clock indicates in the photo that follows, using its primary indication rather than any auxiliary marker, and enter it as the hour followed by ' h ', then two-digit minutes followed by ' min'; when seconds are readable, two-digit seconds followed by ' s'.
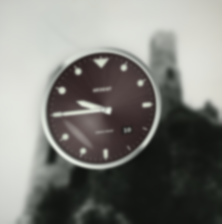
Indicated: 9 h 45 min
